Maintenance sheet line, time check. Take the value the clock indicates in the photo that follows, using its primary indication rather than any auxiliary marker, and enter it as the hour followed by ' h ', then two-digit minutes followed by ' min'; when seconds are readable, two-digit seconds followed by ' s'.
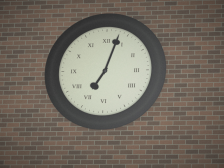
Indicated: 7 h 03 min
